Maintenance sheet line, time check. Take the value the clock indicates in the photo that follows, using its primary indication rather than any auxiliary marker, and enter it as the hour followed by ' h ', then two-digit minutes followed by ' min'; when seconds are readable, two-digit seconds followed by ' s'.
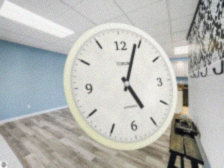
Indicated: 5 h 04 min
